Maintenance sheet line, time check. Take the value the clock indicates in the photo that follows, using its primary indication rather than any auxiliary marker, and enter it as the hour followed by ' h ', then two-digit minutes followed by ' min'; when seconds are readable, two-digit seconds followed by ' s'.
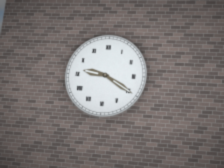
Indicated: 9 h 20 min
